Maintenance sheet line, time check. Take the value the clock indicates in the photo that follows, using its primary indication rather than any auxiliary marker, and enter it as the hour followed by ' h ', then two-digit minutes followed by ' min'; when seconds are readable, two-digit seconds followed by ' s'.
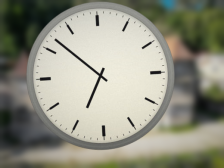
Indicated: 6 h 52 min
